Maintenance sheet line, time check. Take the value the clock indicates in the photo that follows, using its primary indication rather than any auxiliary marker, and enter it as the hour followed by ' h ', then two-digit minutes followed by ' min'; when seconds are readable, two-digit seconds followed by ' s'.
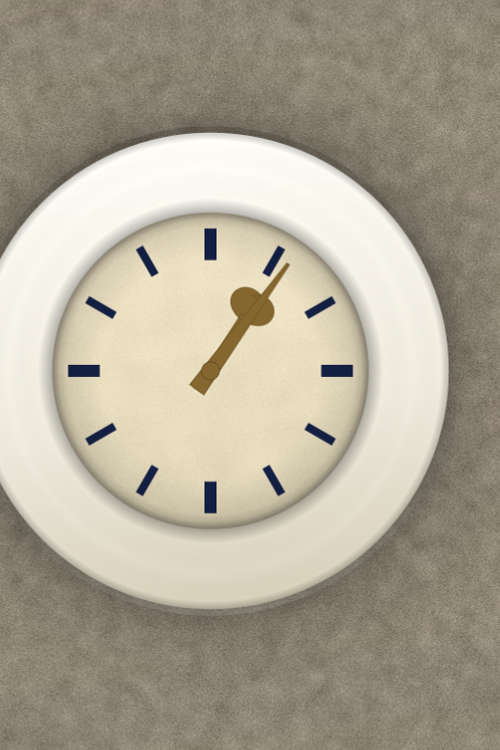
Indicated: 1 h 06 min
